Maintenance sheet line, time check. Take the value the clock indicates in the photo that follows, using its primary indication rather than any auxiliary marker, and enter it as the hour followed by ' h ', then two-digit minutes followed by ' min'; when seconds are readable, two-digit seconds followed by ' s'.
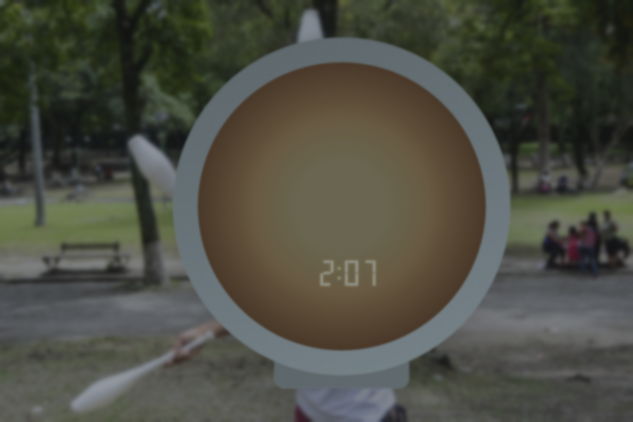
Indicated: 2 h 07 min
